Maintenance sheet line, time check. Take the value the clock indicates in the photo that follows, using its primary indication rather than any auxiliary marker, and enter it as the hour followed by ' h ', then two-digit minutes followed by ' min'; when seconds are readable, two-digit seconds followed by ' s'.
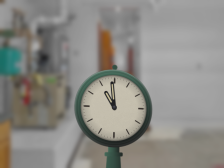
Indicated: 10 h 59 min
